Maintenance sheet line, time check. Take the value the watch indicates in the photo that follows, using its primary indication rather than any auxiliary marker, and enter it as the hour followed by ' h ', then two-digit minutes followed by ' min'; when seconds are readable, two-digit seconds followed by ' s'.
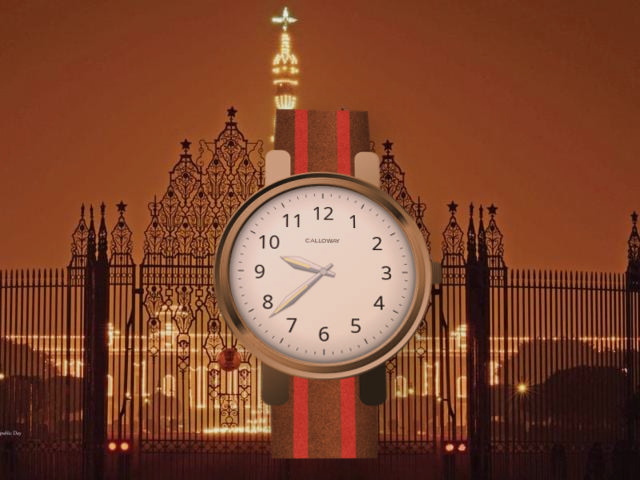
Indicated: 9 h 38 min
